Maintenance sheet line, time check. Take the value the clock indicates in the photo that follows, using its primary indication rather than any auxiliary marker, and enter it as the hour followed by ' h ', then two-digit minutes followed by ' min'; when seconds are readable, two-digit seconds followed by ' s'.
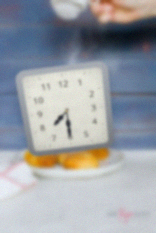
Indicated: 7 h 30 min
